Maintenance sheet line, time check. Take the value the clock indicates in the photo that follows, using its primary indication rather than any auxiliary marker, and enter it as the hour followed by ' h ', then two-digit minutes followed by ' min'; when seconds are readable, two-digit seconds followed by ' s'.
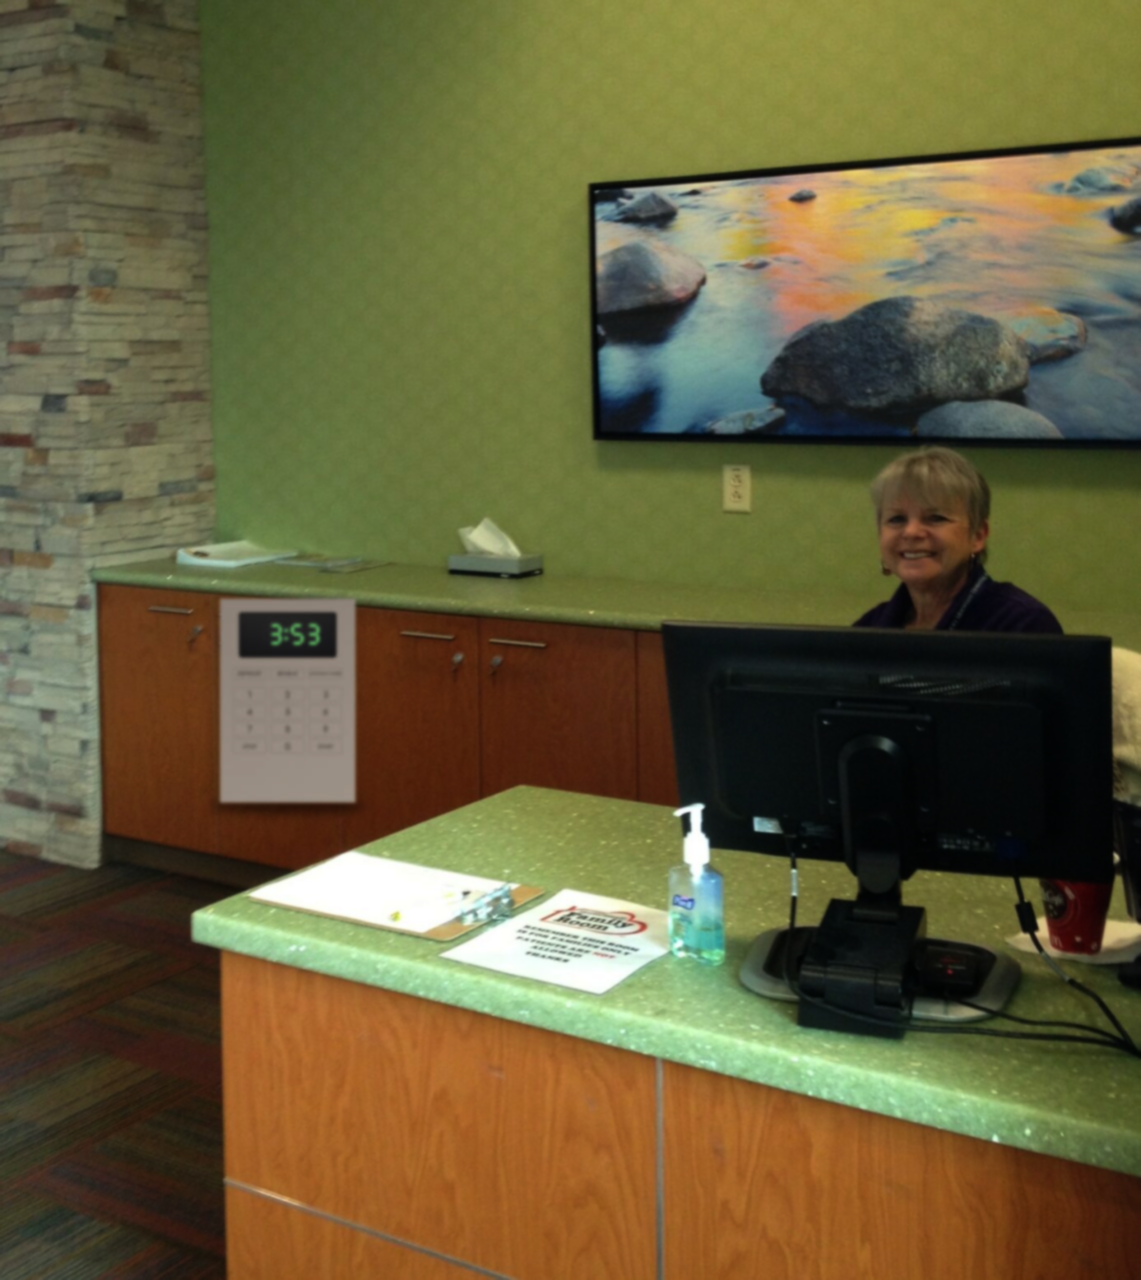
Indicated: 3 h 53 min
